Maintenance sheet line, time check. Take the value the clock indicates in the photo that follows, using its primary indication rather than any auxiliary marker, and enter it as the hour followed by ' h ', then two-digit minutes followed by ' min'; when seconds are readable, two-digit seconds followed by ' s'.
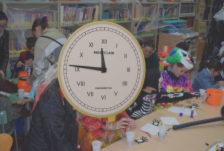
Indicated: 11 h 46 min
